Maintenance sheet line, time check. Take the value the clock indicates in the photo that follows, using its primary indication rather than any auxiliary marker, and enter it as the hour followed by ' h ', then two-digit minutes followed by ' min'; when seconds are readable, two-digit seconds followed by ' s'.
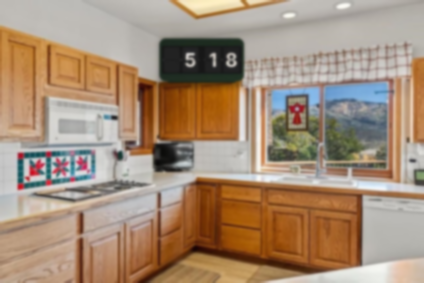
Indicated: 5 h 18 min
